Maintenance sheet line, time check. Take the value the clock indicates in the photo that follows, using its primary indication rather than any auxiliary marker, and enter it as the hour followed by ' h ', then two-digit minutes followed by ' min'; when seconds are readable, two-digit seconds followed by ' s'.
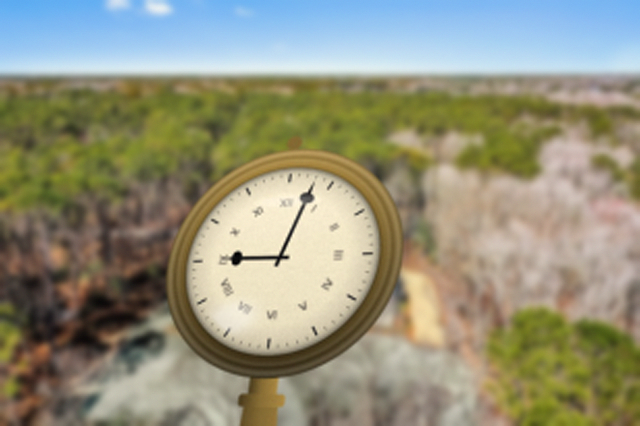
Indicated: 9 h 03 min
